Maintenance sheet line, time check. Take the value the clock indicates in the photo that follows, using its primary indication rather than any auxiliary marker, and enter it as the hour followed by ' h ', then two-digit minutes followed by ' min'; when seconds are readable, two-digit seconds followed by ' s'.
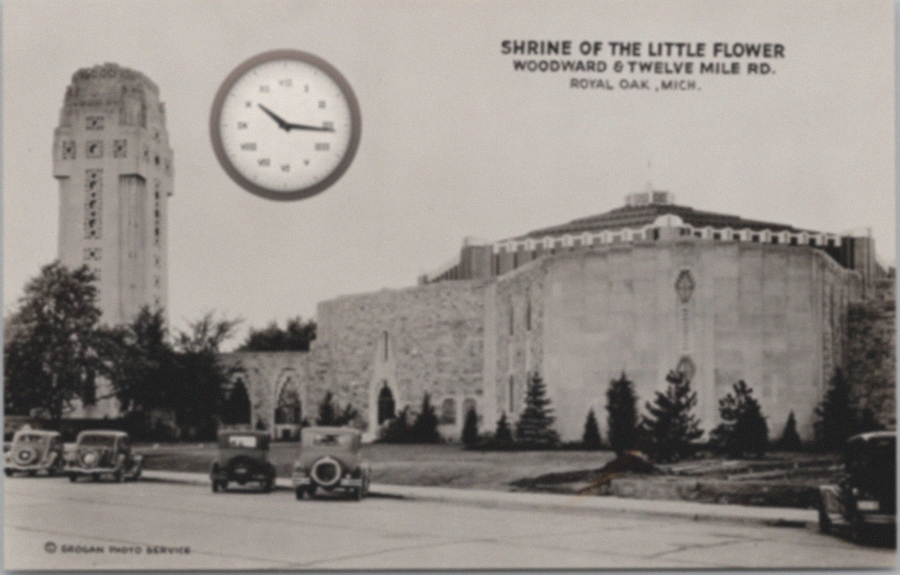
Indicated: 10 h 16 min
